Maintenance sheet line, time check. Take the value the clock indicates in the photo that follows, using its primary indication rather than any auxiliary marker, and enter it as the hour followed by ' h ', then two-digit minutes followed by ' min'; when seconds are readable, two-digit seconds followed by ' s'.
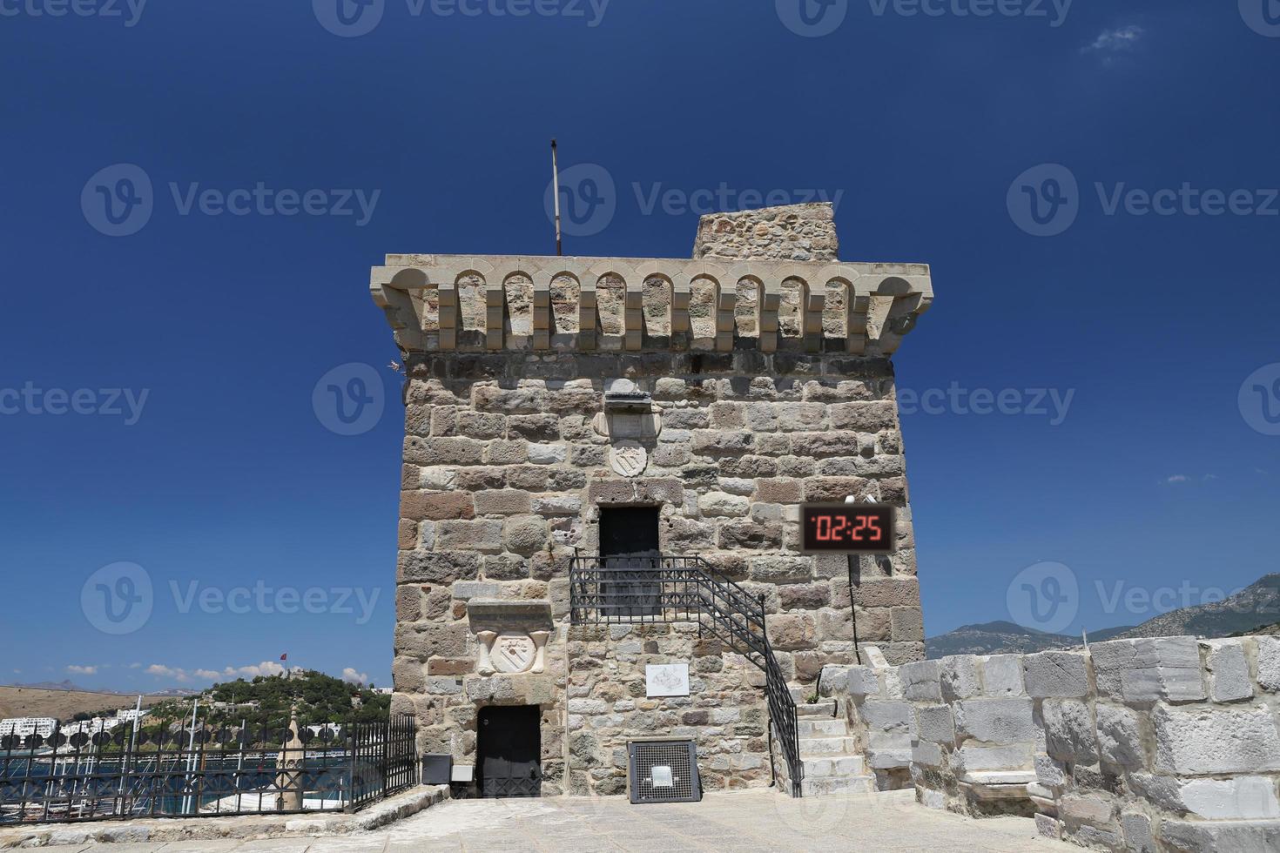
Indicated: 2 h 25 min
